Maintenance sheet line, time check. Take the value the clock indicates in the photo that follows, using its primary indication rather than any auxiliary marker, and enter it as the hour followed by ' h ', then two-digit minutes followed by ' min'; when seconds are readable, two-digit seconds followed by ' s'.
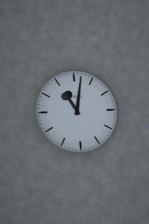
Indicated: 11 h 02 min
